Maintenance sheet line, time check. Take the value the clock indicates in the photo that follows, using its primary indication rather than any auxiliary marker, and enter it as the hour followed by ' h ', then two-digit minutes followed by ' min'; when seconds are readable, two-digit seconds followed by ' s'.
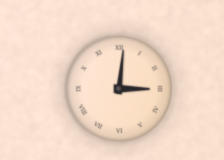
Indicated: 3 h 01 min
